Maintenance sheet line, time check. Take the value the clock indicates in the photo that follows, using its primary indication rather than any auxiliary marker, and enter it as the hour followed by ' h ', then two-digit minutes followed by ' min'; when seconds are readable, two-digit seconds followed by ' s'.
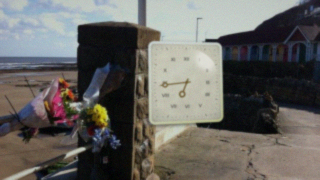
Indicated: 6 h 44 min
